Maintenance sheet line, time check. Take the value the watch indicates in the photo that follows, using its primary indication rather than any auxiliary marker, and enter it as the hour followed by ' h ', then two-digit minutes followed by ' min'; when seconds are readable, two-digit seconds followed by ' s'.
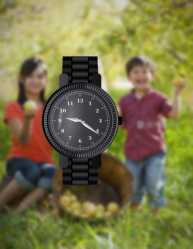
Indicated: 9 h 21 min
